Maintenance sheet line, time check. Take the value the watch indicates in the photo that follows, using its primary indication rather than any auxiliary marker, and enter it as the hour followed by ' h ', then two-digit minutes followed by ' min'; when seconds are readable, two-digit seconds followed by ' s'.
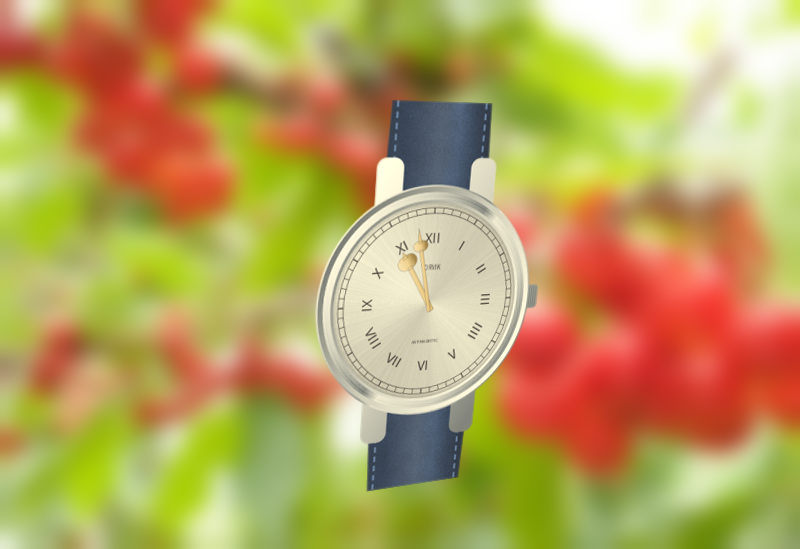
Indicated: 10 h 58 min
